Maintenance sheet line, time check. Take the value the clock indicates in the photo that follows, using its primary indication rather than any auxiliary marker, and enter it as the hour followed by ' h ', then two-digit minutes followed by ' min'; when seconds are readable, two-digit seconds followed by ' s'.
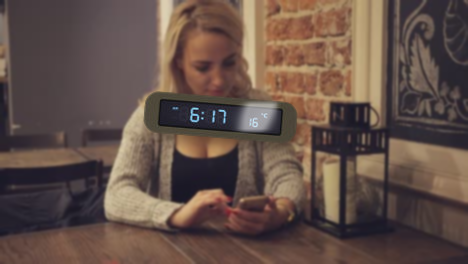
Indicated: 6 h 17 min
